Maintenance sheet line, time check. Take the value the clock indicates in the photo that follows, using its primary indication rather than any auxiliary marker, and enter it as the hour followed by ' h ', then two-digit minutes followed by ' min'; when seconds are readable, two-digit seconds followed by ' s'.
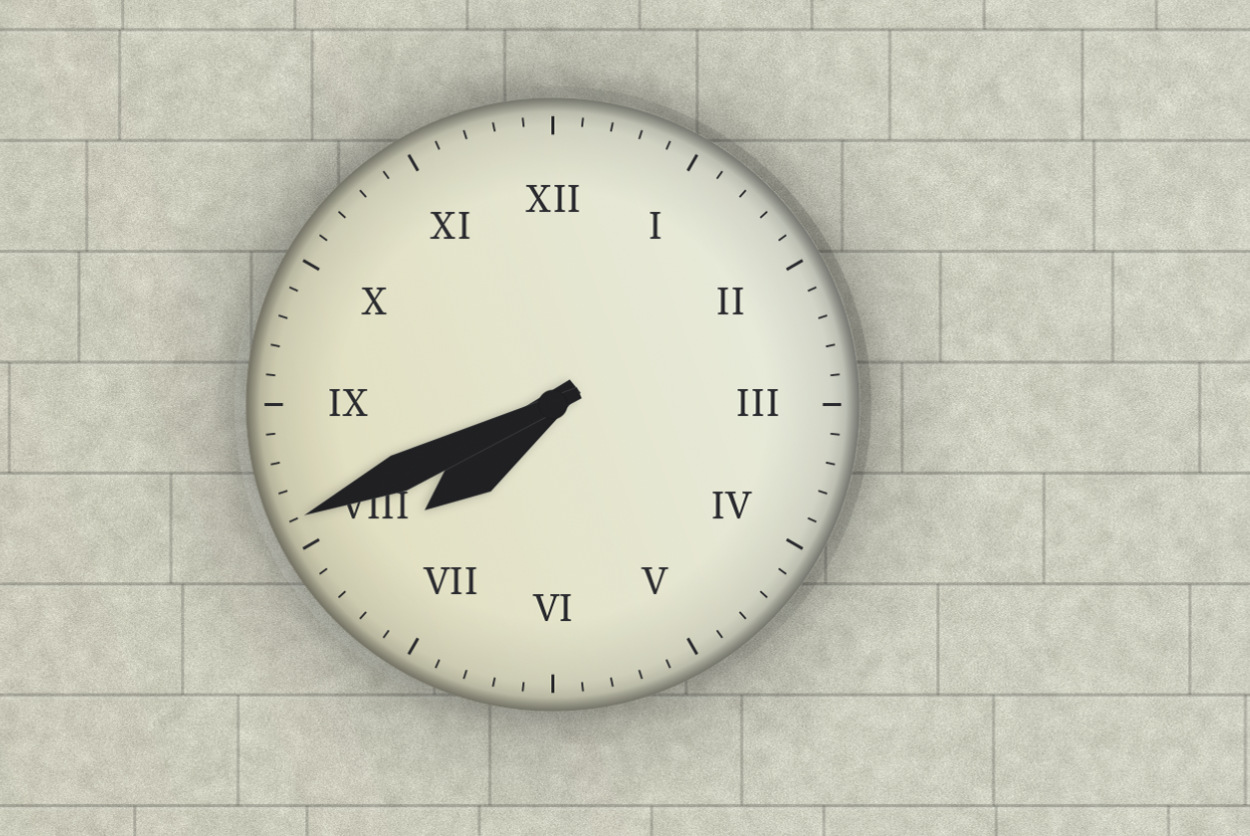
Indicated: 7 h 41 min
